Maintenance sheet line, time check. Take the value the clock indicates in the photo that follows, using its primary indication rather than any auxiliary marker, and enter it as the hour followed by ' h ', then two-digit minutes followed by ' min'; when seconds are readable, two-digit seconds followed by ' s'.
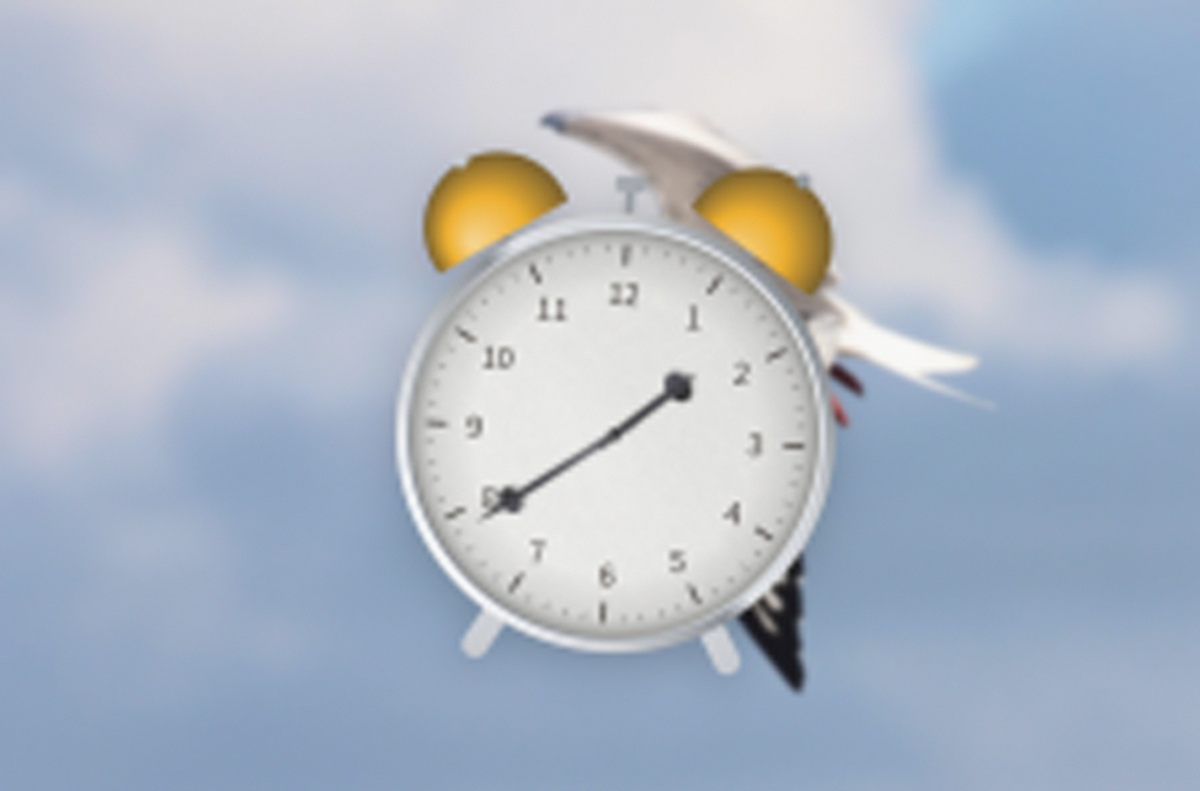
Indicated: 1 h 39 min
